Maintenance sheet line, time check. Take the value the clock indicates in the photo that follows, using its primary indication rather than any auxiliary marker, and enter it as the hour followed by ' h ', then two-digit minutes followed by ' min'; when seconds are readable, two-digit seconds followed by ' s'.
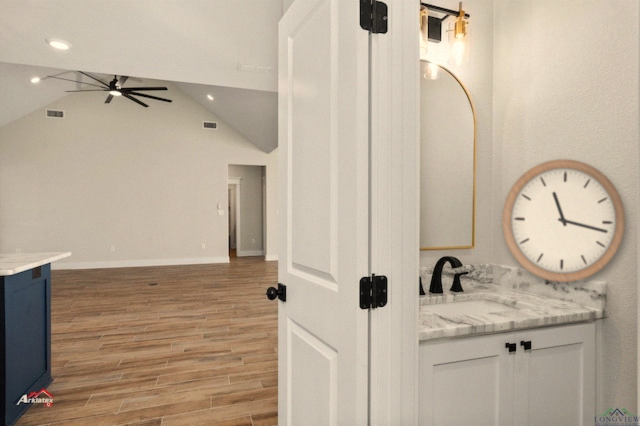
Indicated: 11 h 17 min
